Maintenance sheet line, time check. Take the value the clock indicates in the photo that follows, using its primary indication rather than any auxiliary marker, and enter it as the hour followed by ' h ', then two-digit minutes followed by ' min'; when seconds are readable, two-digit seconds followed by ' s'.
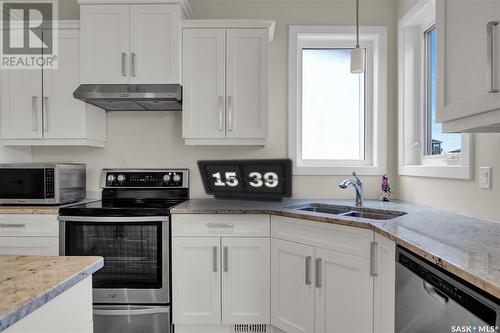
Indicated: 15 h 39 min
